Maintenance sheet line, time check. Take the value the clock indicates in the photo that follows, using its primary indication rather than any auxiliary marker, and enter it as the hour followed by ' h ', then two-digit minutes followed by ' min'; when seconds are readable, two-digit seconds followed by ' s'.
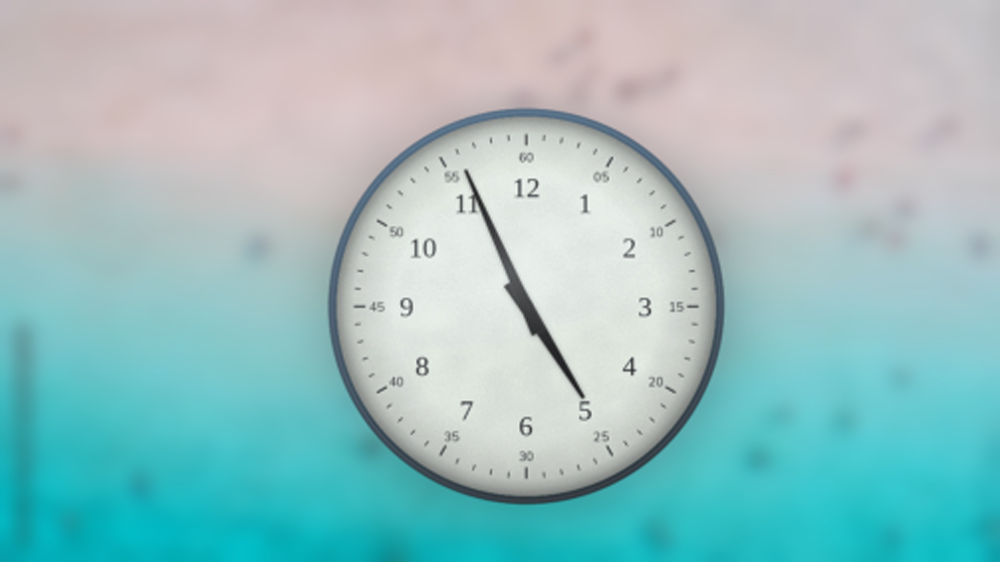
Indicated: 4 h 56 min
